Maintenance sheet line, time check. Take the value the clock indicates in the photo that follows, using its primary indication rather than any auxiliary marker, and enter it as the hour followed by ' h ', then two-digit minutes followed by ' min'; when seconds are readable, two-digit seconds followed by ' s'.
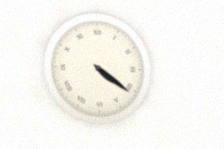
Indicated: 4 h 21 min
